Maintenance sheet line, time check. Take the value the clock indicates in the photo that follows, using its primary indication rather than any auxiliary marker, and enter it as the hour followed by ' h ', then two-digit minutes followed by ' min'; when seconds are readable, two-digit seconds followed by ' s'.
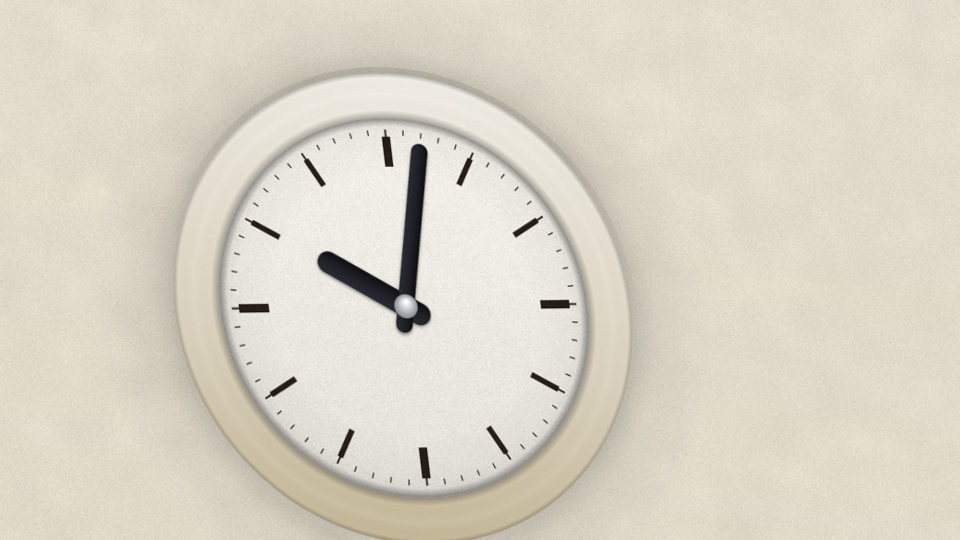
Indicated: 10 h 02 min
